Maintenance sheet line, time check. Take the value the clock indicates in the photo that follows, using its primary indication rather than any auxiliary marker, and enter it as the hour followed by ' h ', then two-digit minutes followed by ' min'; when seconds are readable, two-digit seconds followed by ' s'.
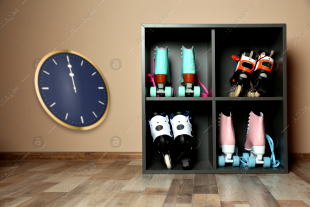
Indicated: 12 h 00 min
